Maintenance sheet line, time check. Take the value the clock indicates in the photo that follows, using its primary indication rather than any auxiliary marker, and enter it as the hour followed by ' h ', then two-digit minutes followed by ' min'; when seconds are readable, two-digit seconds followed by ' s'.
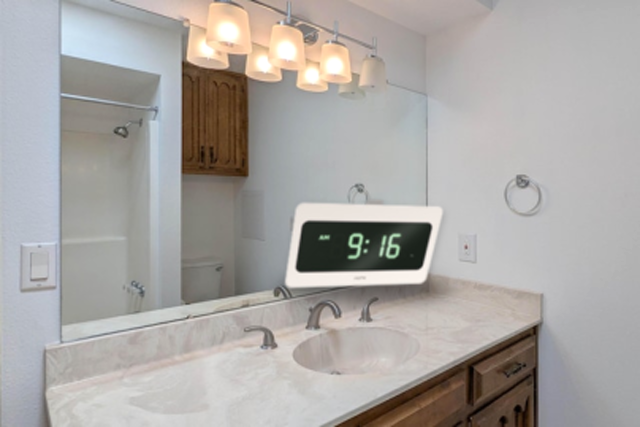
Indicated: 9 h 16 min
